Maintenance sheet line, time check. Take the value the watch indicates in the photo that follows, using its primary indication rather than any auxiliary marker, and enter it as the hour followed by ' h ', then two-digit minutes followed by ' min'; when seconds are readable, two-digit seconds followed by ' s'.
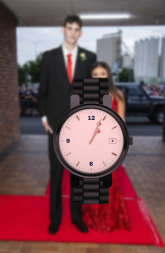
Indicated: 1 h 04 min
